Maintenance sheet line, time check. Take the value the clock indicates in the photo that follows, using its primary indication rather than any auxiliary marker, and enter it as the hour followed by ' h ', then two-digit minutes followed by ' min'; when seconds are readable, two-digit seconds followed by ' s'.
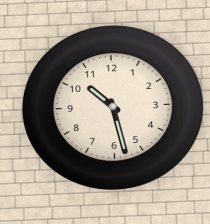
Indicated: 10 h 28 min
